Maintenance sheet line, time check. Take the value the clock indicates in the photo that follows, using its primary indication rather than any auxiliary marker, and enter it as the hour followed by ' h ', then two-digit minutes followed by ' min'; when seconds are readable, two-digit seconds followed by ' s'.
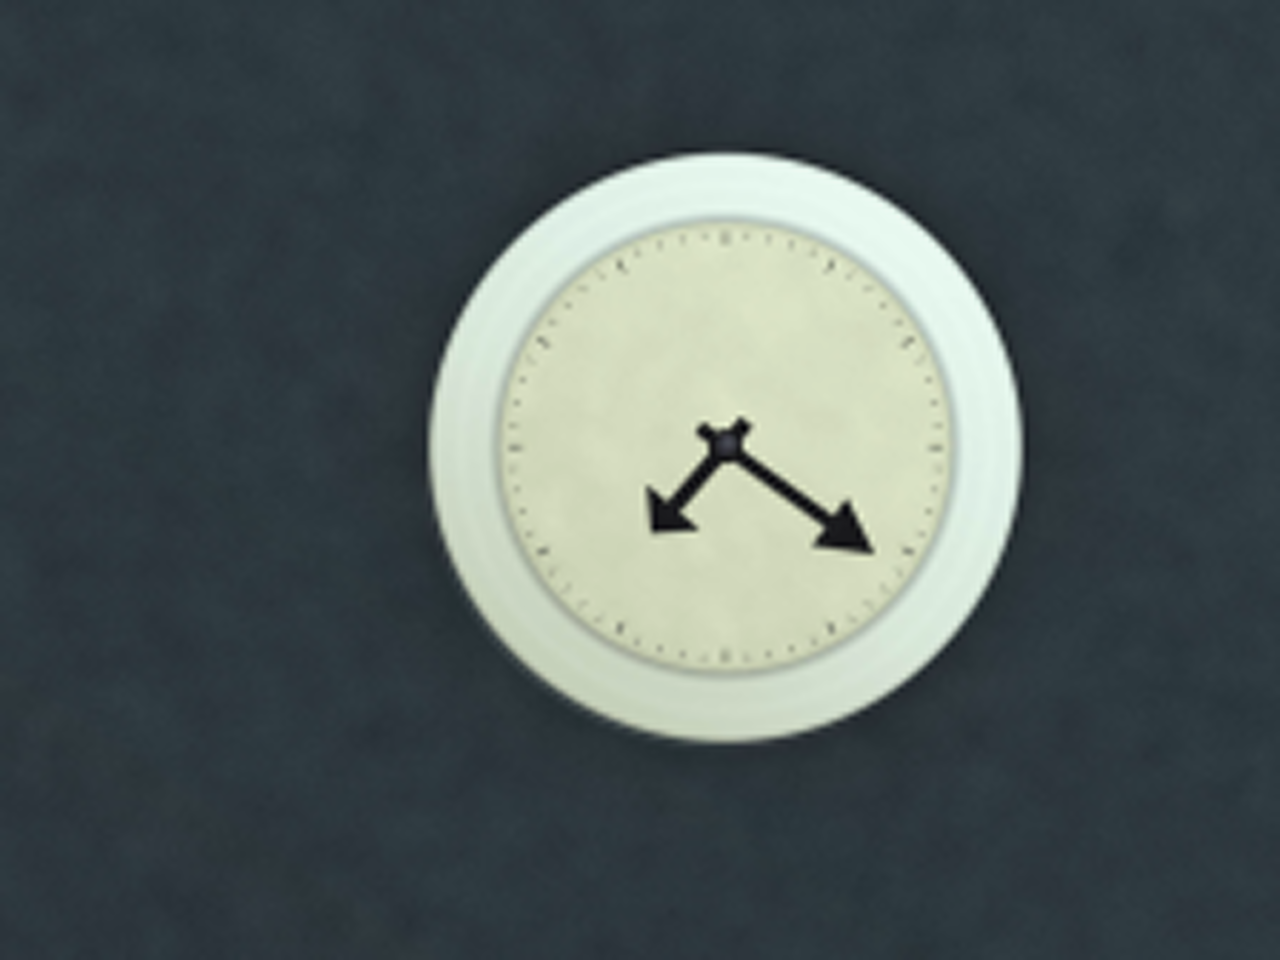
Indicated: 7 h 21 min
